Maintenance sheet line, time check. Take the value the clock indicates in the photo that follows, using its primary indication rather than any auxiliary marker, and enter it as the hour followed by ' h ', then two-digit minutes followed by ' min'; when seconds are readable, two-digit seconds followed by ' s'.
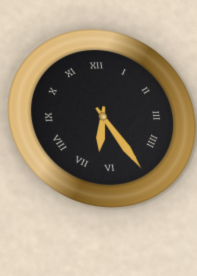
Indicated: 6 h 25 min
